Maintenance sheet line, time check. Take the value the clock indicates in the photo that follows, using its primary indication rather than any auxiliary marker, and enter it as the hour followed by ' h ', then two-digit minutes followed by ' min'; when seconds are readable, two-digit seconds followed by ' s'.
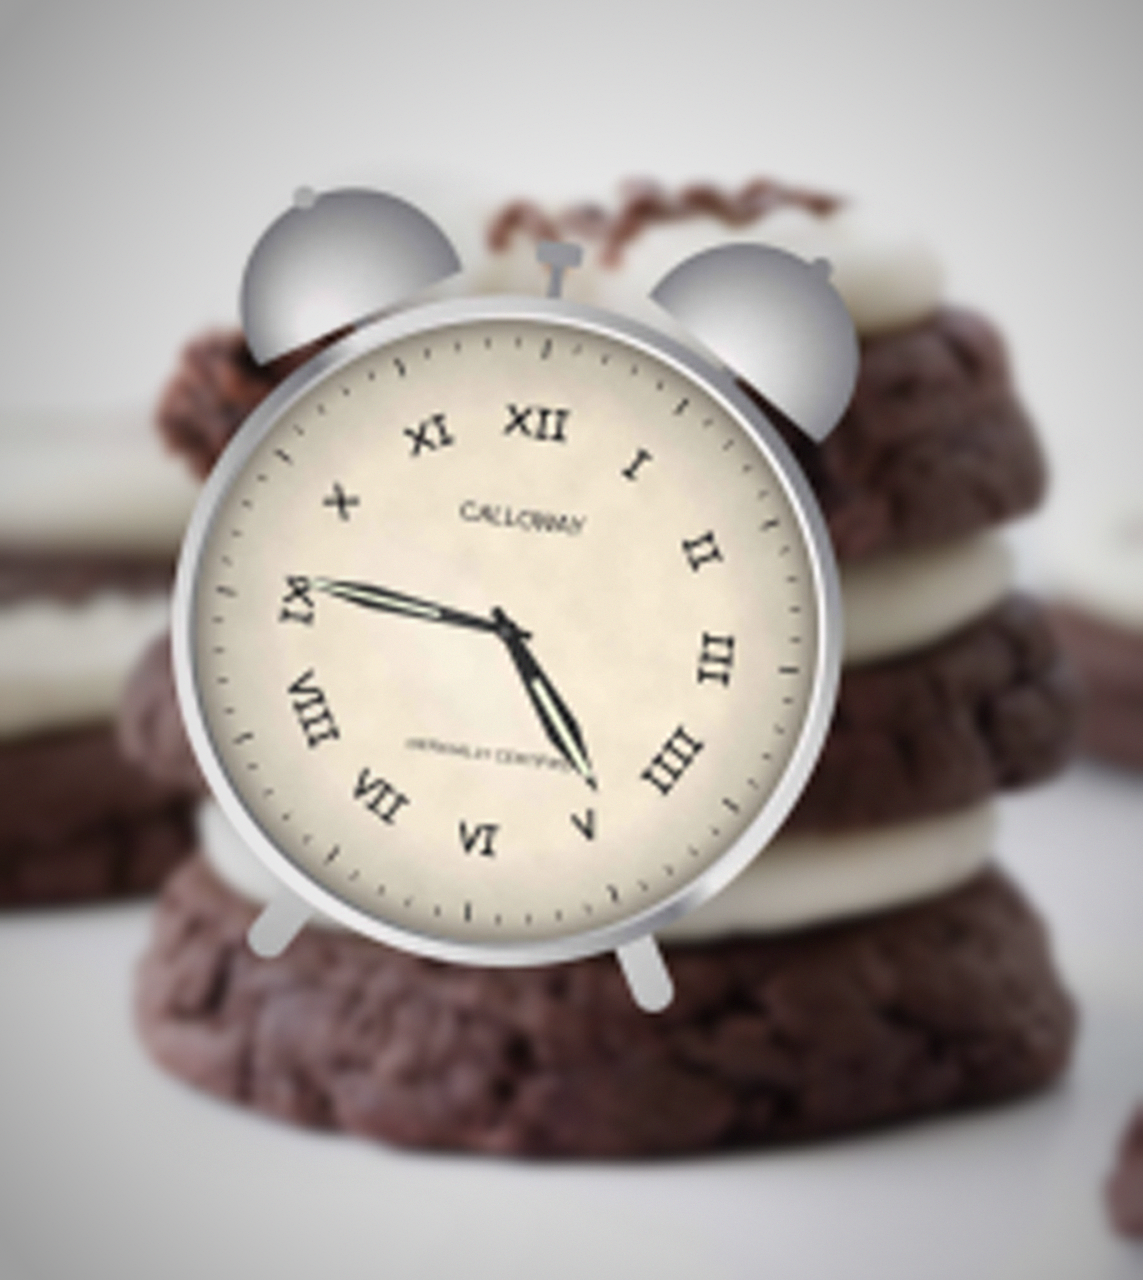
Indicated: 4 h 46 min
